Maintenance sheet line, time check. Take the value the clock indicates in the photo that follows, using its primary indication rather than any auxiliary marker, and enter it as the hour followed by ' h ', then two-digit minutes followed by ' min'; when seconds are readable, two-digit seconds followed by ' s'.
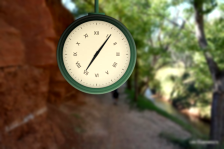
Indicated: 7 h 06 min
